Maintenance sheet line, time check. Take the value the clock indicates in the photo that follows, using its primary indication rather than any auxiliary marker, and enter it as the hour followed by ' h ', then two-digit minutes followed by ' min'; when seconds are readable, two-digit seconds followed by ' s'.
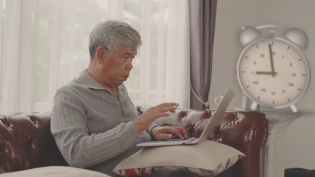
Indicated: 8 h 59 min
